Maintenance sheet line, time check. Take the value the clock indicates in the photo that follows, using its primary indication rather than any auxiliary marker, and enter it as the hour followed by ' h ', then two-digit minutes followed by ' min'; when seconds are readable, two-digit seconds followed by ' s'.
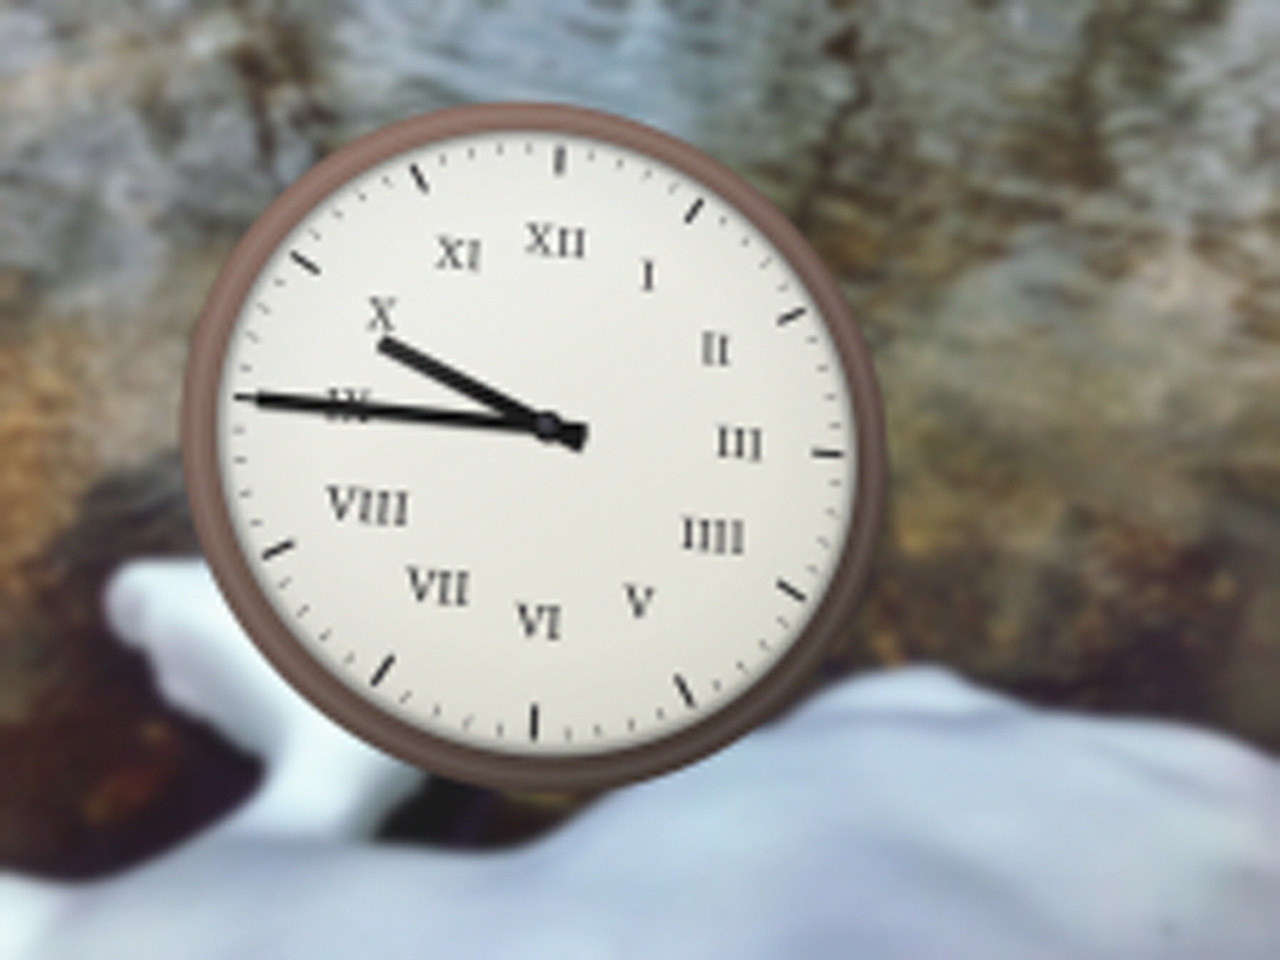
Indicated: 9 h 45 min
